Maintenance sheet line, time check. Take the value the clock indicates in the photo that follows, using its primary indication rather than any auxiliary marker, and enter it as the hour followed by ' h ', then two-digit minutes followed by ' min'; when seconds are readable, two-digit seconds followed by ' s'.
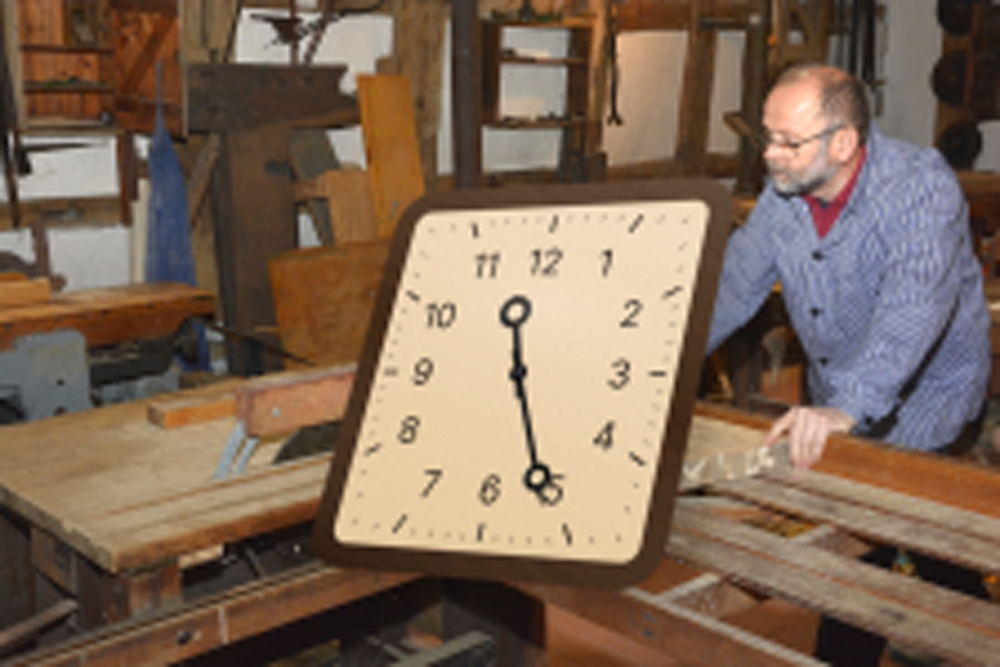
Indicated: 11 h 26 min
